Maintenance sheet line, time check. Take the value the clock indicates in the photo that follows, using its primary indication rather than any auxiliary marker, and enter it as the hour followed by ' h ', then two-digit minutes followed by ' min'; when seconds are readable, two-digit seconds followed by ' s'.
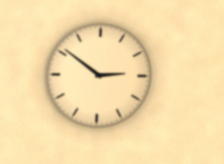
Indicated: 2 h 51 min
